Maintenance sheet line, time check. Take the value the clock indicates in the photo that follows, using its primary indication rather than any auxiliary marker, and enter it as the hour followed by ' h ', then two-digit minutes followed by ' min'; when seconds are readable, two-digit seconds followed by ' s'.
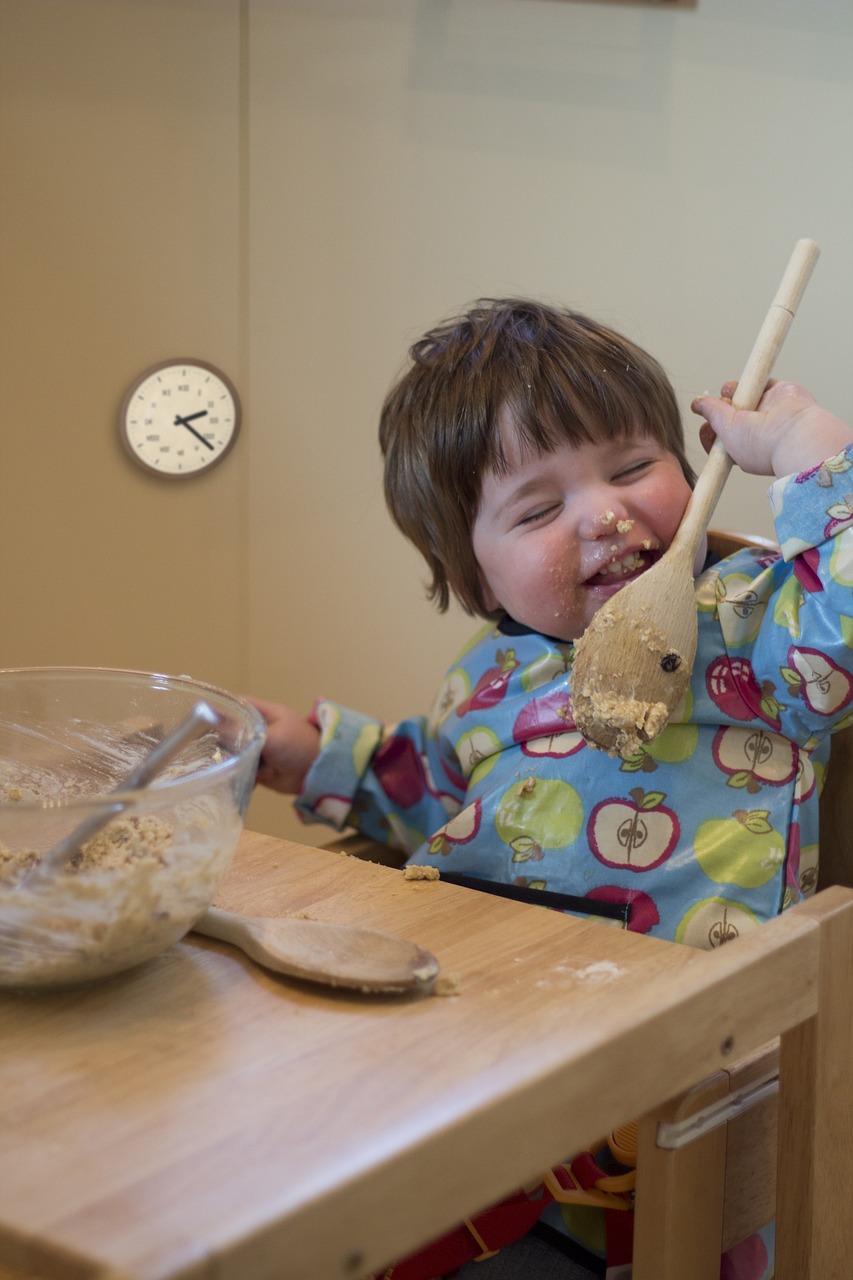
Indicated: 2 h 22 min
